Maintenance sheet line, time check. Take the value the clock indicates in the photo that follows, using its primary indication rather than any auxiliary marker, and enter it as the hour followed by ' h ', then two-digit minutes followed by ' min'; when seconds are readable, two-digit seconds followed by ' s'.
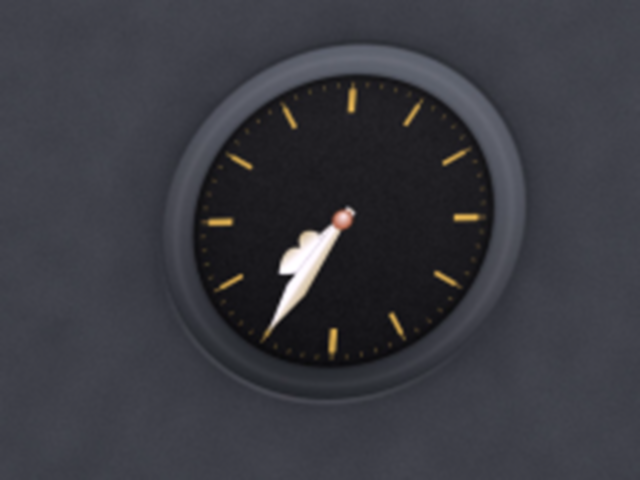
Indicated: 7 h 35 min
